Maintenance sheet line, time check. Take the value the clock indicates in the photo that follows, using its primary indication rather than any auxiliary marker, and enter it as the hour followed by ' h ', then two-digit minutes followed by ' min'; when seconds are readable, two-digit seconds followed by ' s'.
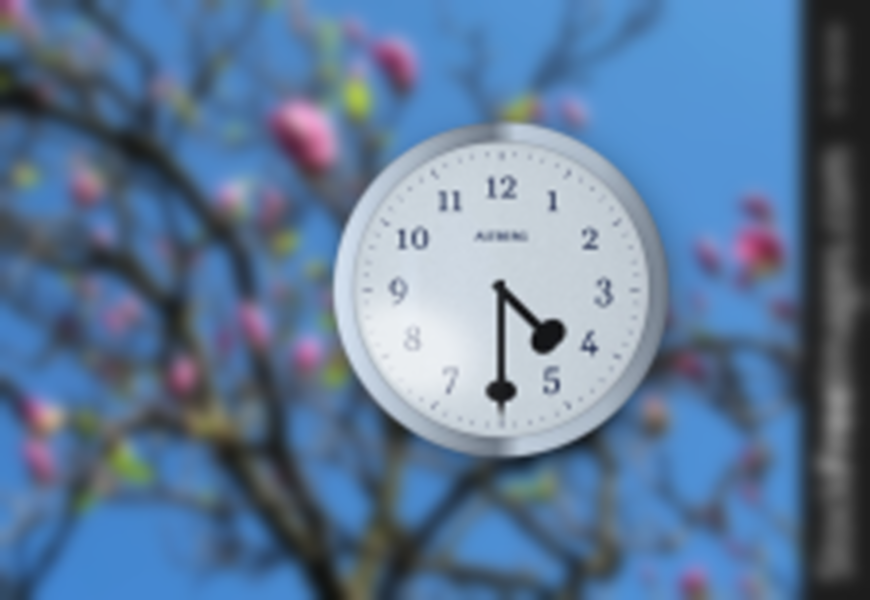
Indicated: 4 h 30 min
